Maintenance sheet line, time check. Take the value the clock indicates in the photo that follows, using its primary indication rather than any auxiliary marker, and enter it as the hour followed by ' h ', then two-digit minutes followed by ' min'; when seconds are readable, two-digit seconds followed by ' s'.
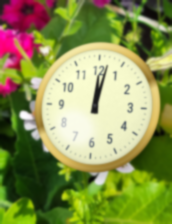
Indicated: 12 h 02 min
